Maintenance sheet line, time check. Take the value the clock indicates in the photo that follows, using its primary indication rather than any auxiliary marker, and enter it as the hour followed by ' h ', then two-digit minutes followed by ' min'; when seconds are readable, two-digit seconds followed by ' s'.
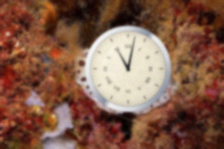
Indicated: 11 h 02 min
